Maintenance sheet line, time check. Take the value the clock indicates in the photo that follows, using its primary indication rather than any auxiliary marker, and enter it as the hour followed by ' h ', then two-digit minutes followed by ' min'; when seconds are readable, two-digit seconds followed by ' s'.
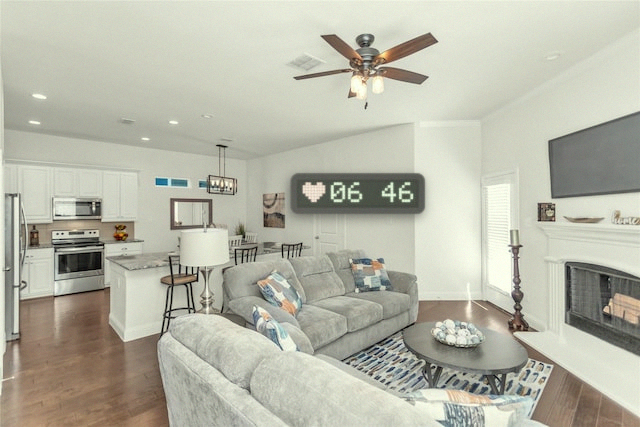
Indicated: 6 h 46 min
